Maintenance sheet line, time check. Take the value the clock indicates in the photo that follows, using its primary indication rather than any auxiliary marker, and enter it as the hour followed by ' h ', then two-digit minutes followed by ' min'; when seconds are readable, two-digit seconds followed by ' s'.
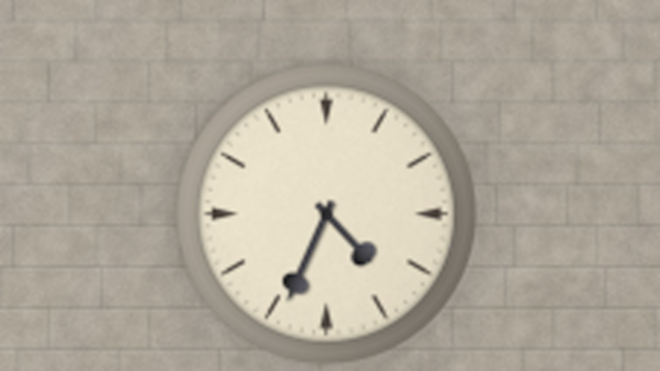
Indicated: 4 h 34 min
